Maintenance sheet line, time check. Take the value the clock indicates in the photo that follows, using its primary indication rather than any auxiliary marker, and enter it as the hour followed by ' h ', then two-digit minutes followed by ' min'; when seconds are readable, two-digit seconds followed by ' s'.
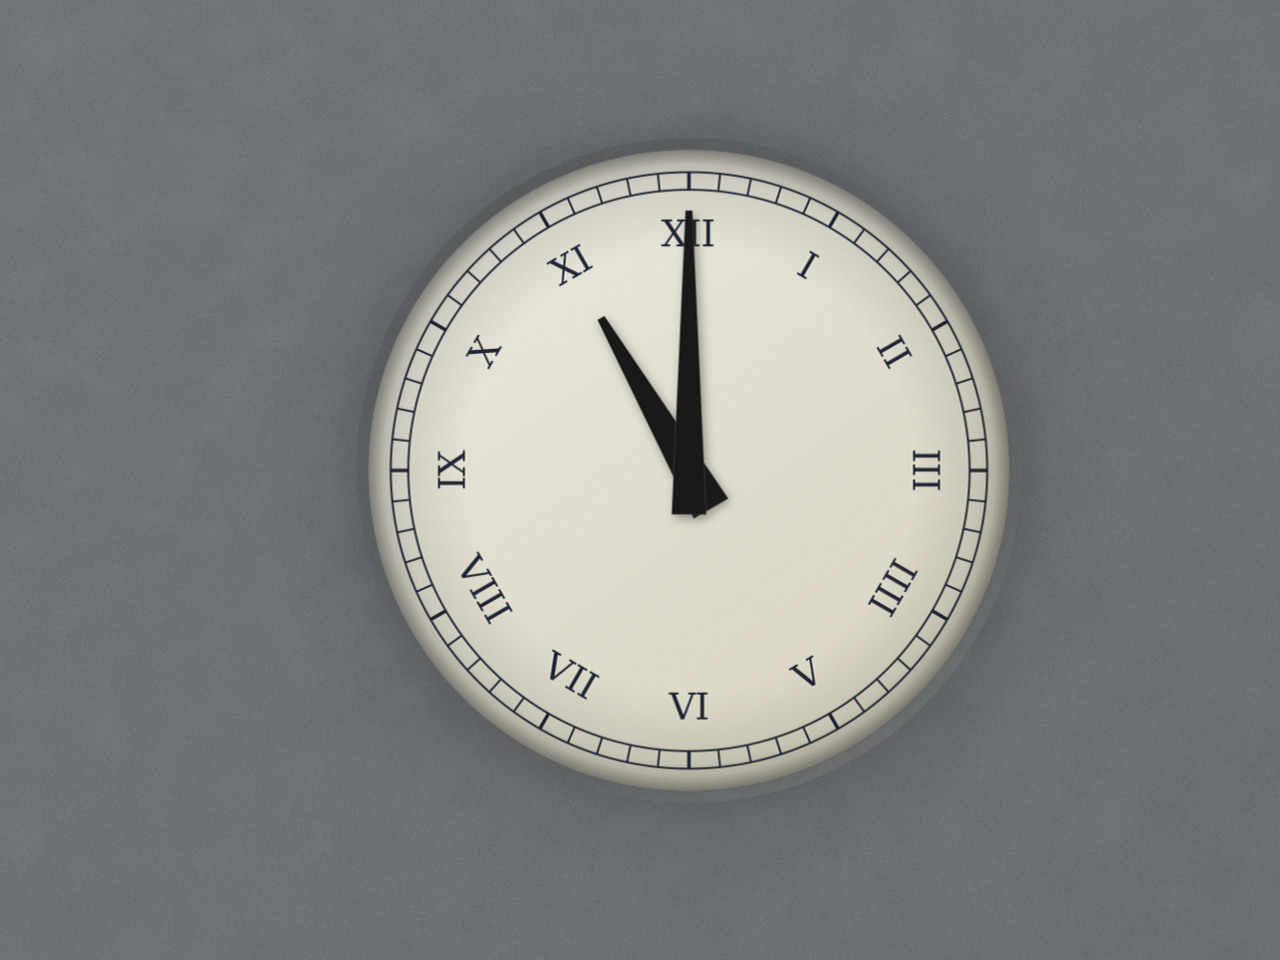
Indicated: 11 h 00 min
